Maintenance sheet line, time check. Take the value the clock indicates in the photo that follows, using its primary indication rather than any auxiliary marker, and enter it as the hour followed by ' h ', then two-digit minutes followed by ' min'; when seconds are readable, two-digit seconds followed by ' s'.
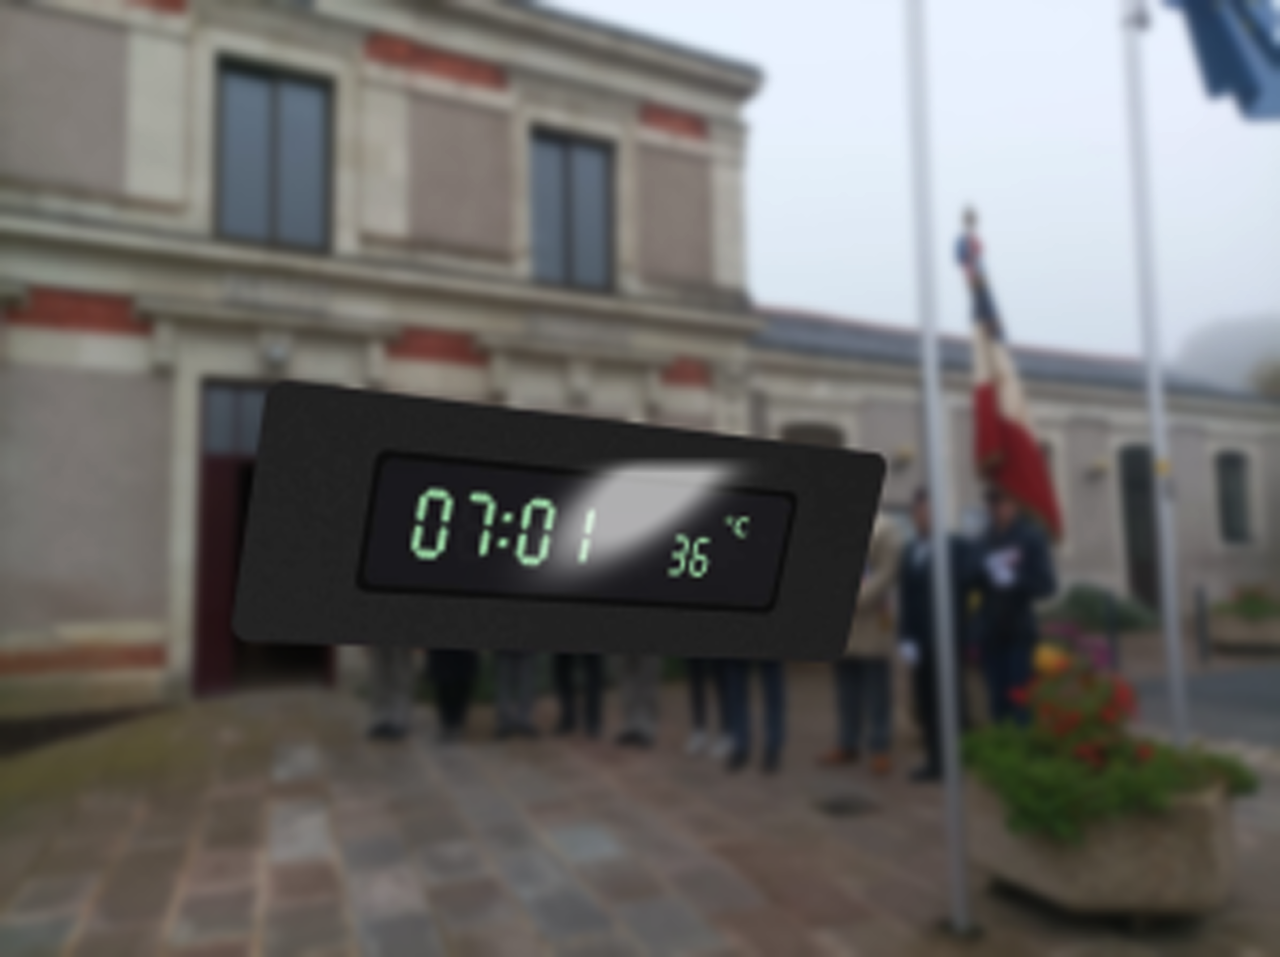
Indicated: 7 h 01 min
